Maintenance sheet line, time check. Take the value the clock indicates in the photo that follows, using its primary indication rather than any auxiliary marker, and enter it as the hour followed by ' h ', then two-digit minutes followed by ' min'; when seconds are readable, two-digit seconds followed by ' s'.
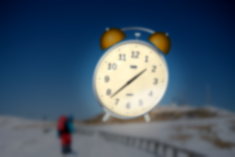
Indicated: 1 h 38 min
